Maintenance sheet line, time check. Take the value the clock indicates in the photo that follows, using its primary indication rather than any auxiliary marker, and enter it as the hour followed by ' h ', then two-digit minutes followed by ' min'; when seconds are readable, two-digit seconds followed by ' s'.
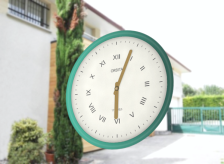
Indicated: 6 h 04 min
